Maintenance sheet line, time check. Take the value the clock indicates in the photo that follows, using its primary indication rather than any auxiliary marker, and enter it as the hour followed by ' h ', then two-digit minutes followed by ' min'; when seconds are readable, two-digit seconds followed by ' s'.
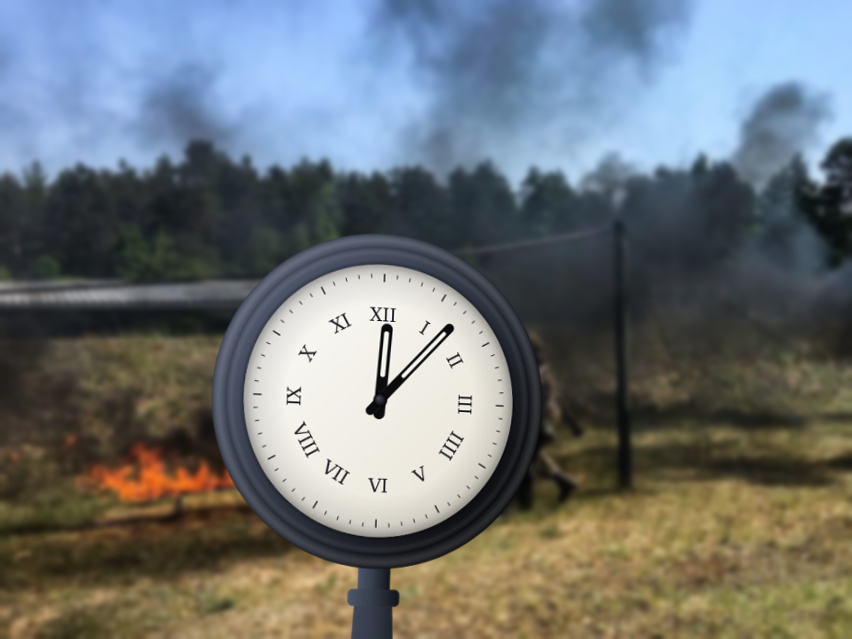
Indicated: 12 h 07 min
